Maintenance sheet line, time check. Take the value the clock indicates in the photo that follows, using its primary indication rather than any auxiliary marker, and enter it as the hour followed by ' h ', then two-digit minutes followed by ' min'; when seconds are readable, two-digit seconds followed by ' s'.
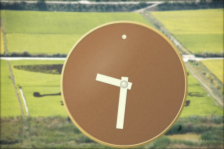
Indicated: 9 h 31 min
